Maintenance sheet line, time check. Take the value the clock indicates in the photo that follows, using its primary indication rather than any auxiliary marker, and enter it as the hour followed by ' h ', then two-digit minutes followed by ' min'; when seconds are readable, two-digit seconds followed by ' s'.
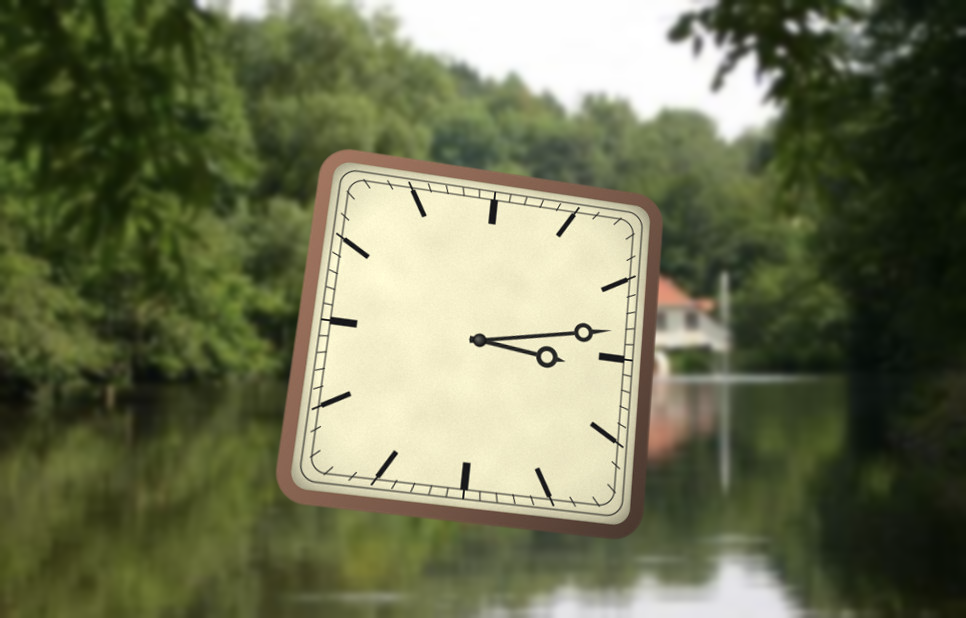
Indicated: 3 h 13 min
